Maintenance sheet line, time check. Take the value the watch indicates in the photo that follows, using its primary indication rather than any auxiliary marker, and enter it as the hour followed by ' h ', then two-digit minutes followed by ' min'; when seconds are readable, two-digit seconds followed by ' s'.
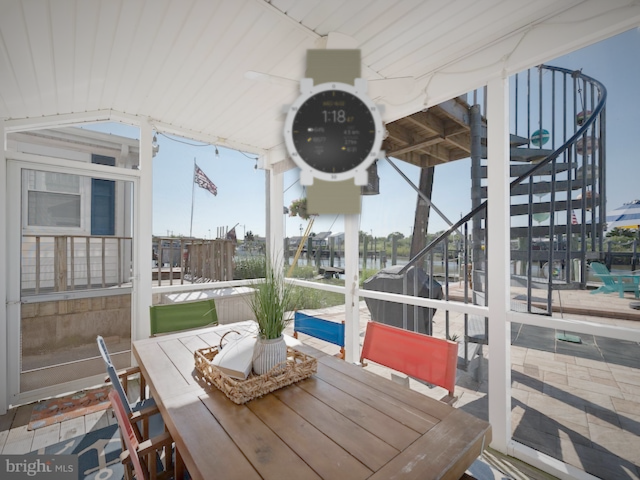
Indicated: 1 h 18 min
